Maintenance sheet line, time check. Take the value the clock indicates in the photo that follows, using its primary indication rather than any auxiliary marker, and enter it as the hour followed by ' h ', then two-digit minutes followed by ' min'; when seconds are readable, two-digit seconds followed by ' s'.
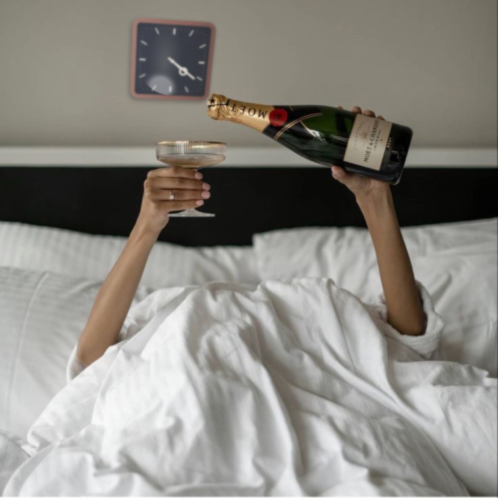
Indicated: 4 h 21 min
